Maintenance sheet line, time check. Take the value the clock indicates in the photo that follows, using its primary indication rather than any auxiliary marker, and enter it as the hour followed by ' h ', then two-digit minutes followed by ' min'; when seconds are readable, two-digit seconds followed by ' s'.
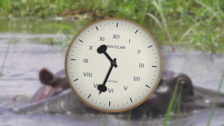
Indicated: 10 h 33 min
